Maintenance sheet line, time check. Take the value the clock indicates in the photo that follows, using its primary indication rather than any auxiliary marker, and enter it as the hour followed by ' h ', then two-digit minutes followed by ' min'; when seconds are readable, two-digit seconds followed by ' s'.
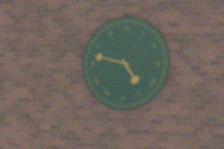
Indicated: 4 h 47 min
